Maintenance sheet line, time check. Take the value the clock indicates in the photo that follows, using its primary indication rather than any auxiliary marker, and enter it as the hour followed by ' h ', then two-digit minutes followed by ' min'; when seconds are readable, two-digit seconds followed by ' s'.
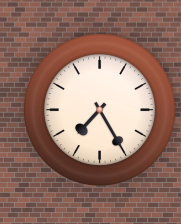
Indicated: 7 h 25 min
